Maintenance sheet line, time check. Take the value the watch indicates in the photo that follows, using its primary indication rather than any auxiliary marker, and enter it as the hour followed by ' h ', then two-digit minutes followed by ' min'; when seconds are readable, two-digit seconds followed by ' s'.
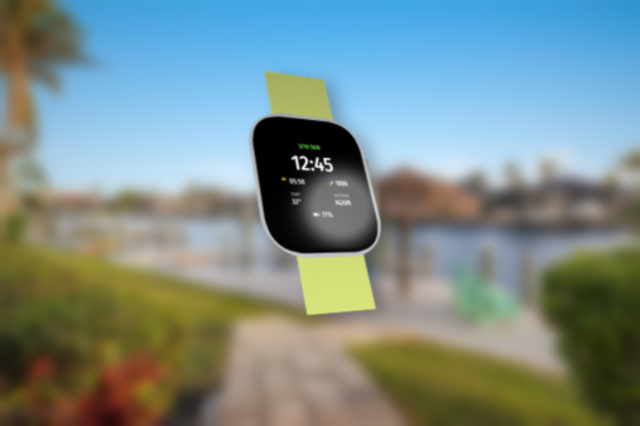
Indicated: 12 h 45 min
